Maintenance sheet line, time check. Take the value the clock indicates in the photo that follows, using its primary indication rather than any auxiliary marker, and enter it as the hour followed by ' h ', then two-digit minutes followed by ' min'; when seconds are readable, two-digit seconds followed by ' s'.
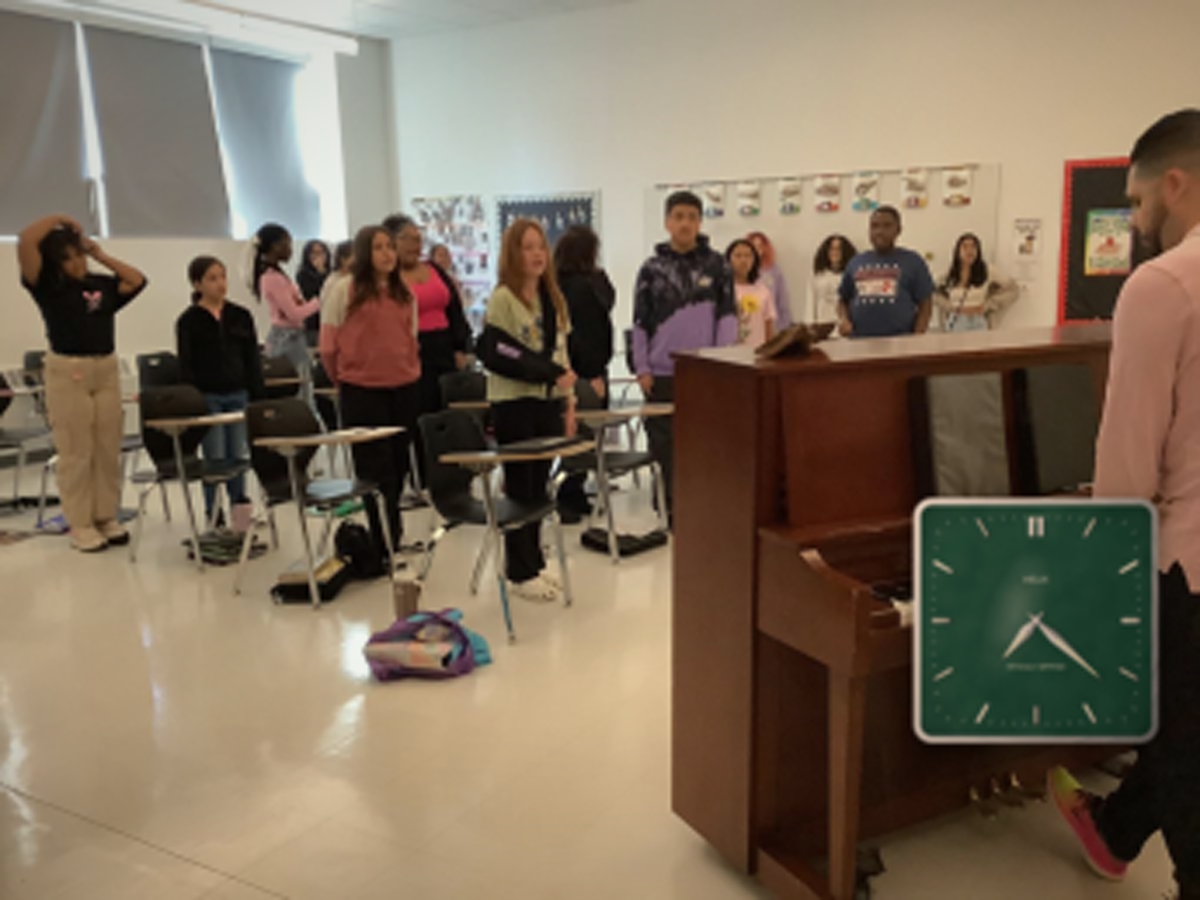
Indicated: 7 h 22 min
